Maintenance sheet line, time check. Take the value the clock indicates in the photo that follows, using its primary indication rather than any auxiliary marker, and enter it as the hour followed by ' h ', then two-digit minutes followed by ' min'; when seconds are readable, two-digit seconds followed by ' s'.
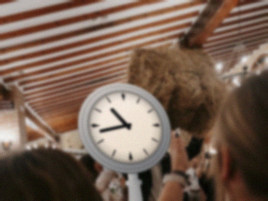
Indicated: 10 h 43 min
